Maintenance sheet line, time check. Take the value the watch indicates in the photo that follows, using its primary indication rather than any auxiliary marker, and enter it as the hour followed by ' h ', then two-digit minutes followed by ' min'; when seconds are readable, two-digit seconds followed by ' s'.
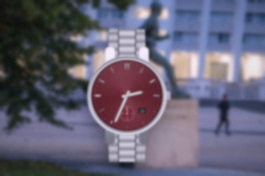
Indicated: 2 h 34 min
